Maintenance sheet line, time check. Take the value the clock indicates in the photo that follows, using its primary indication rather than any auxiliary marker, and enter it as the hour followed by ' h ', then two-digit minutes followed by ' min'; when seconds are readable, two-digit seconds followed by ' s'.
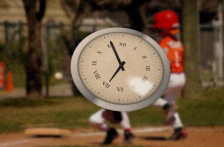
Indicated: 6 h 56 min
